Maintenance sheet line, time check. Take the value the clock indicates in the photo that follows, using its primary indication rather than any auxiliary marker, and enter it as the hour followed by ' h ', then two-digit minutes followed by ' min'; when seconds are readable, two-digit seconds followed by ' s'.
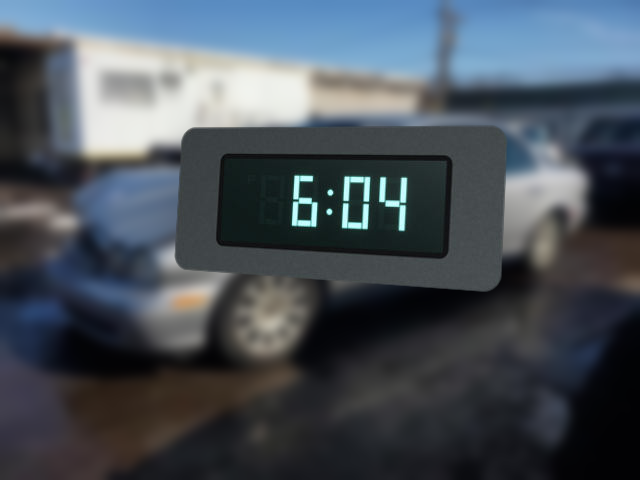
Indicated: 6 h 04 min
